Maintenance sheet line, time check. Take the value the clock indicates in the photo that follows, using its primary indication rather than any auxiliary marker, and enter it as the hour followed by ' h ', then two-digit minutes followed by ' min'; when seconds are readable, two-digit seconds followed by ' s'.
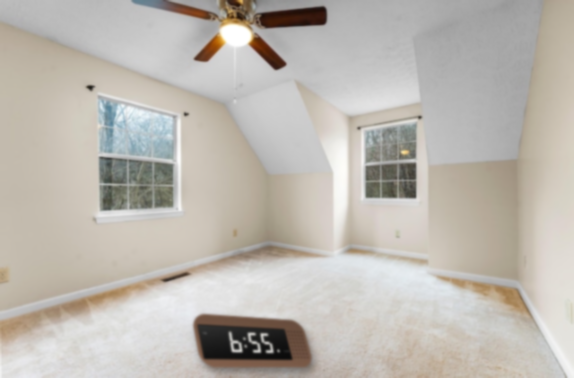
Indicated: 6 h 55 min
